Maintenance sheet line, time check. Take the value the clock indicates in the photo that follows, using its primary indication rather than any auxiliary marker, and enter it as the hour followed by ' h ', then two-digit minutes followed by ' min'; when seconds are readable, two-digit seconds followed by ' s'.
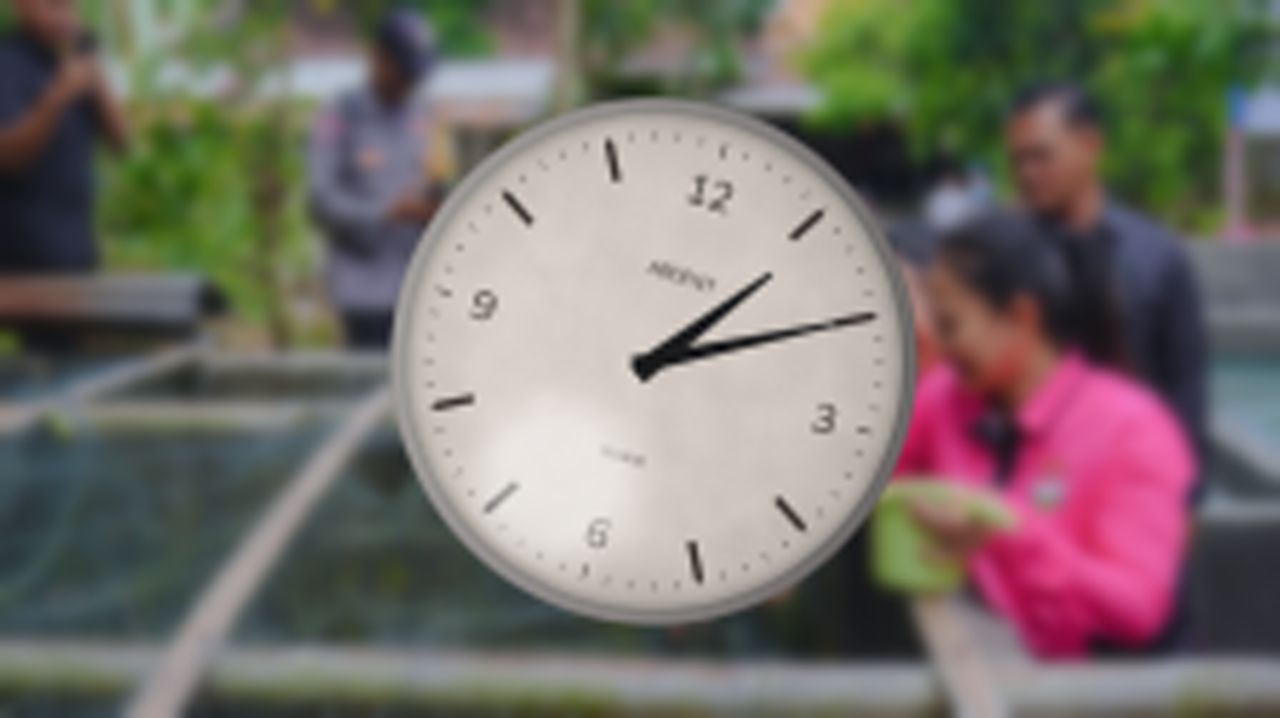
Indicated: 1 h 10 min
